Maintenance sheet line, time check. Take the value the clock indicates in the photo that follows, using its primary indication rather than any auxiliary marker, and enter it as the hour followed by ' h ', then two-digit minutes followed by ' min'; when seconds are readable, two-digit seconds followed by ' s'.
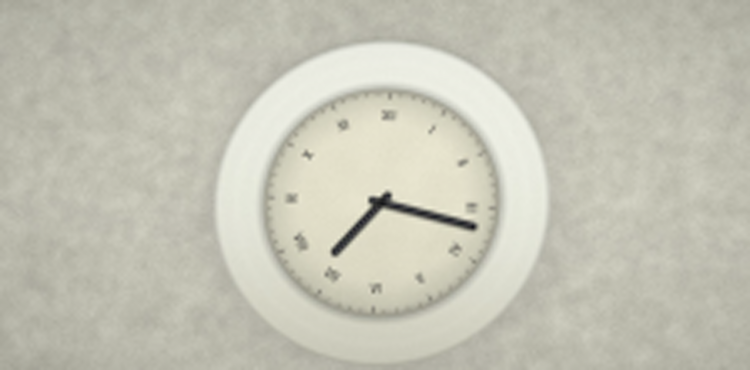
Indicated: 7 h 17 min
